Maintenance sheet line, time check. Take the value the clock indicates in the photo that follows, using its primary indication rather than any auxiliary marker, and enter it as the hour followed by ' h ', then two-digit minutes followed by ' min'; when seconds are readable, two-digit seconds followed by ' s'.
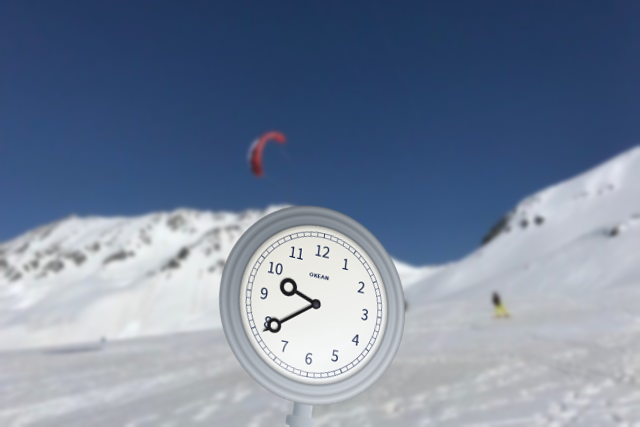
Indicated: 9 h 39 min
